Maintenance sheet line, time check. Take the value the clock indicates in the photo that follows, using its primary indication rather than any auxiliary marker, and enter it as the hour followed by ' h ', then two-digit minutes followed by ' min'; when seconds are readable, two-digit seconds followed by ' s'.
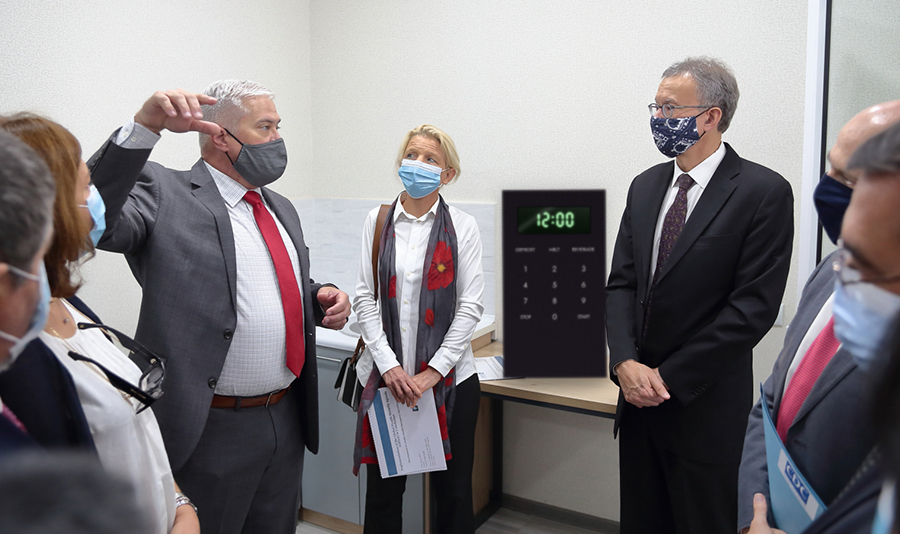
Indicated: 12 h 00 min
